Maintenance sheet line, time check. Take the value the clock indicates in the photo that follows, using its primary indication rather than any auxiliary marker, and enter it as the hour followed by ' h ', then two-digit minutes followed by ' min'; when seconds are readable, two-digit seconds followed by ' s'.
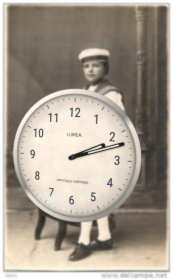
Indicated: 2 h 12 min
